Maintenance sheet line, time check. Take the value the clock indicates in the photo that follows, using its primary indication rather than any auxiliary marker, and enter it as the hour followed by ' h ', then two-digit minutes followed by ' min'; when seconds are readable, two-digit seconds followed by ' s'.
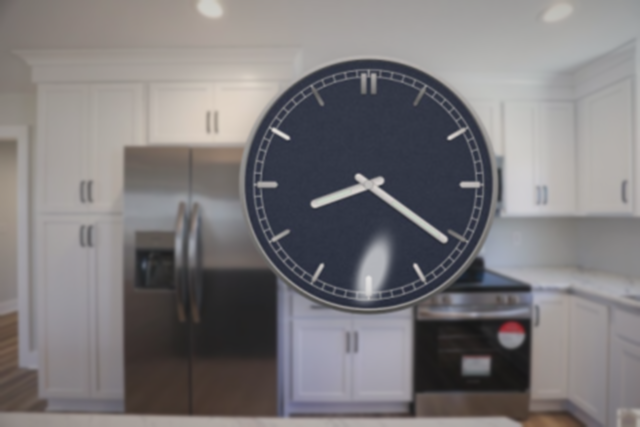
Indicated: 8 h 21 min
